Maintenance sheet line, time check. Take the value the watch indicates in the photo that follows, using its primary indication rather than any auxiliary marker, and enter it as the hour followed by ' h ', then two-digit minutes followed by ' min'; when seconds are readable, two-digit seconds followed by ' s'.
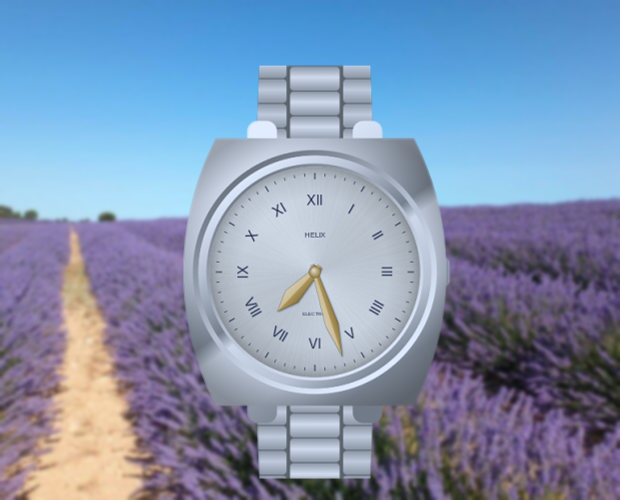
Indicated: 7 h 27 min
